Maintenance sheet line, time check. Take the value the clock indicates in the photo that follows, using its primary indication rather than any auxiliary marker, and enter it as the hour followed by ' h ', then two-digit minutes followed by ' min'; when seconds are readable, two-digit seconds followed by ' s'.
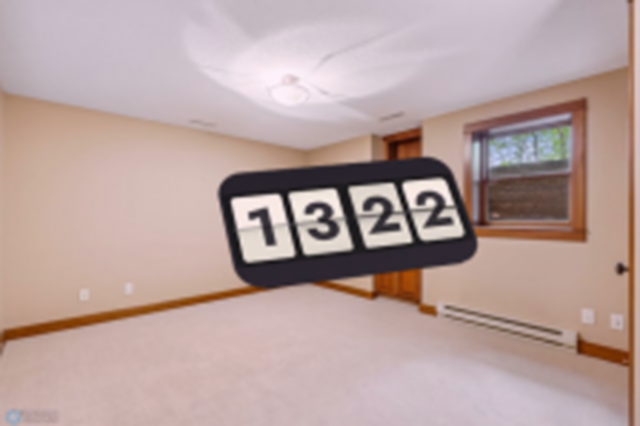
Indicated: 13 h 22 min
